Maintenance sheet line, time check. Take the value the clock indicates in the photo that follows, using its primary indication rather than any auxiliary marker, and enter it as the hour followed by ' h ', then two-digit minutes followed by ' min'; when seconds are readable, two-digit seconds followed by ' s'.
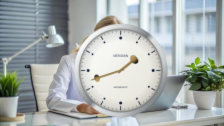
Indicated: 1 h 42 min
